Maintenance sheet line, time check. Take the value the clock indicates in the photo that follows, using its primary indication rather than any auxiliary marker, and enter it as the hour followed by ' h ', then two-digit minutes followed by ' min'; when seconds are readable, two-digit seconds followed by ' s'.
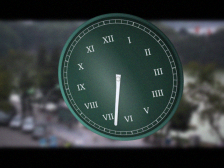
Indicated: 6 h 33 min
